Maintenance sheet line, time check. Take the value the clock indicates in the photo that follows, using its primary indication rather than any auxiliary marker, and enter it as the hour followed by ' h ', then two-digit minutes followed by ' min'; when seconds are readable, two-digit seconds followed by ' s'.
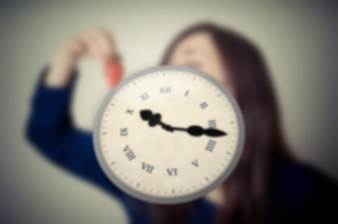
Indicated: 10 h 17 min
